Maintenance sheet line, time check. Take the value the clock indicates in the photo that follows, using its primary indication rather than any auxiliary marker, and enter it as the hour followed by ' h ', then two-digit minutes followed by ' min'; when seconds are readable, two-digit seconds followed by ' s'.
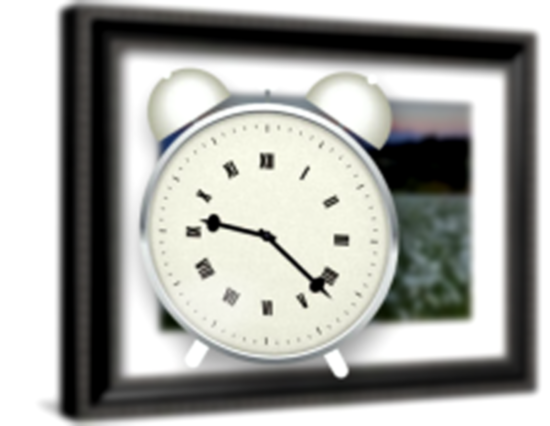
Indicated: 9 h 22 min
